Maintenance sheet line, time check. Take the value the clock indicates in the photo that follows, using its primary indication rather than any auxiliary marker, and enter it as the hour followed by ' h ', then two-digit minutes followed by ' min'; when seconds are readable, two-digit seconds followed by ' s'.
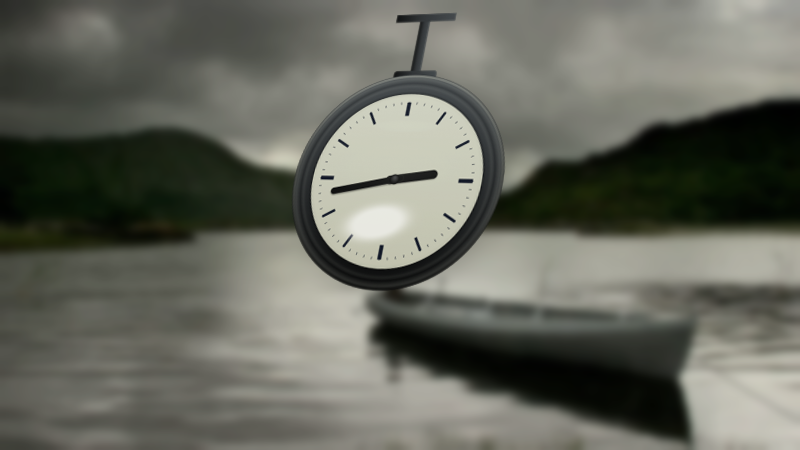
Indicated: 2 h 43 min
